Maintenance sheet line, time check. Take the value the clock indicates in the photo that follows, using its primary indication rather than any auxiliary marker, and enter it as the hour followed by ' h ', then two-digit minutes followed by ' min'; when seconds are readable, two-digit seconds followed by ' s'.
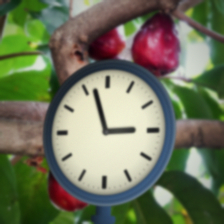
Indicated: 2 h 57 min
